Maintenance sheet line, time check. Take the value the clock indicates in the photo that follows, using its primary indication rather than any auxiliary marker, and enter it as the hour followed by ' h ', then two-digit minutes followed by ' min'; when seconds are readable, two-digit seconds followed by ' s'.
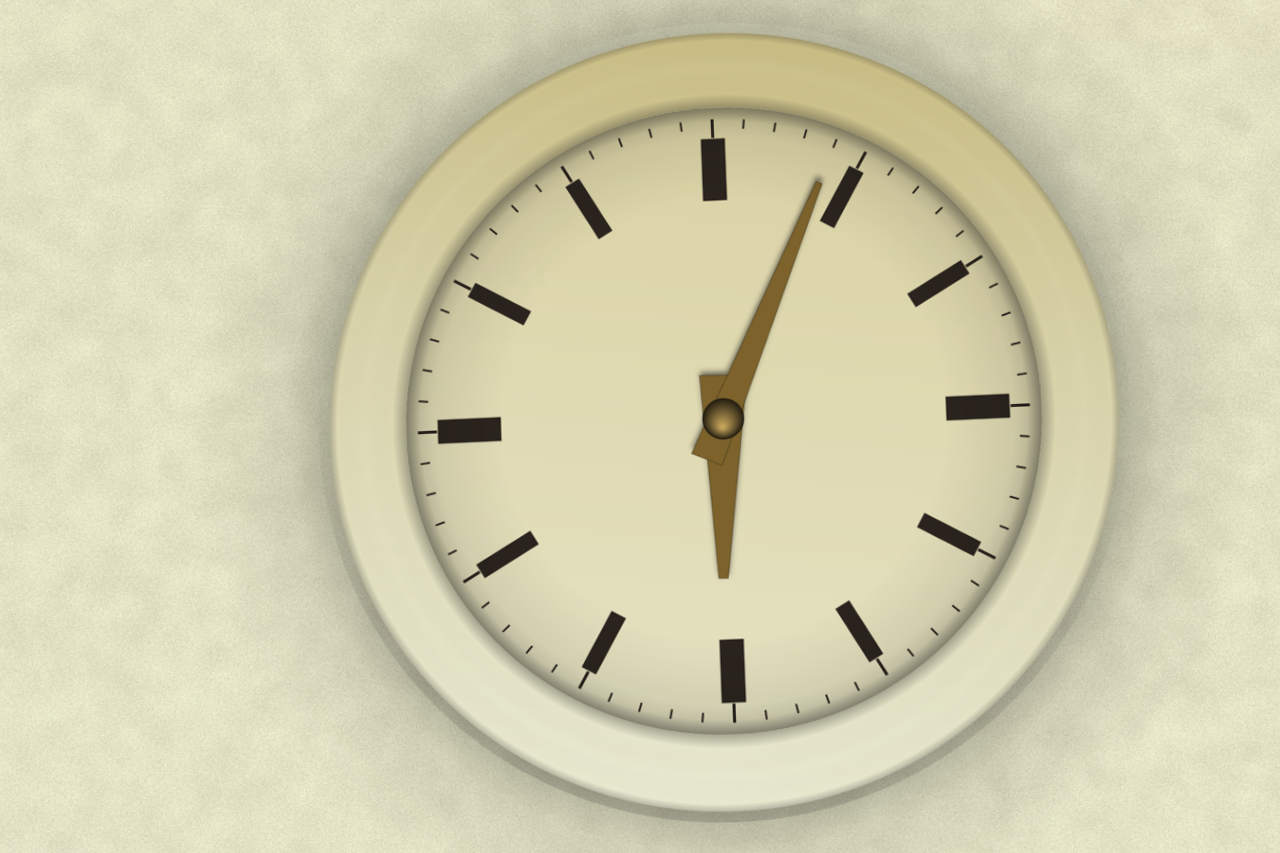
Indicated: 6 h 04 min
